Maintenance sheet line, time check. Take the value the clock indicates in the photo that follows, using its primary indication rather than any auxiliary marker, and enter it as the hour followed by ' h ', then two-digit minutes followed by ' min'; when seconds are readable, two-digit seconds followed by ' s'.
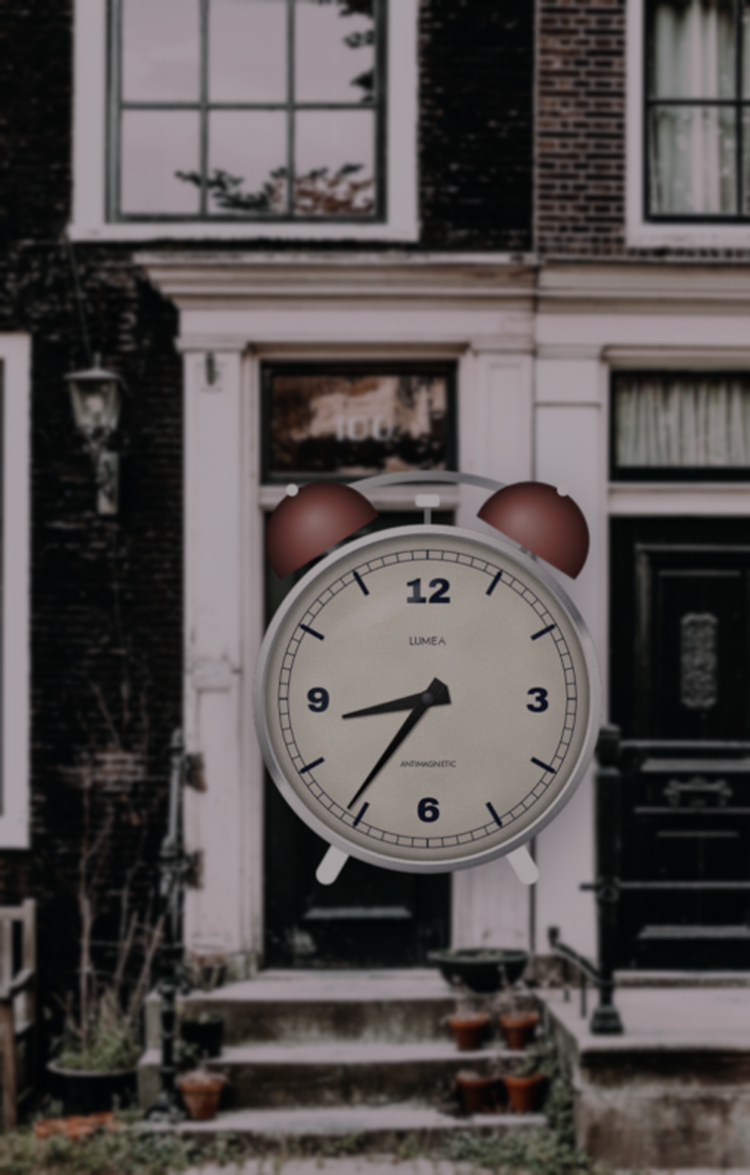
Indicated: 8 h 36 min
